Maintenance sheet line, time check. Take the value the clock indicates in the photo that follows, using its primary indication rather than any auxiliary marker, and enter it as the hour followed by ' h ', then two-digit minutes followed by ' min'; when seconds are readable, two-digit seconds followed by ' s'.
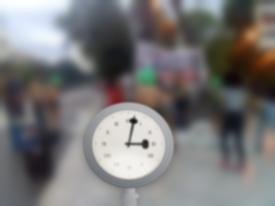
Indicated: 3 h 02 min
